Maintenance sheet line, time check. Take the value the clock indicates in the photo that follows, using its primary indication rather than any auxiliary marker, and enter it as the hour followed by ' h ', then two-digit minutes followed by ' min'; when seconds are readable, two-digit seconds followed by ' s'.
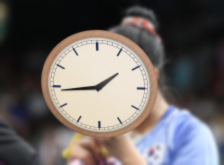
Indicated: 1 h 44 min
